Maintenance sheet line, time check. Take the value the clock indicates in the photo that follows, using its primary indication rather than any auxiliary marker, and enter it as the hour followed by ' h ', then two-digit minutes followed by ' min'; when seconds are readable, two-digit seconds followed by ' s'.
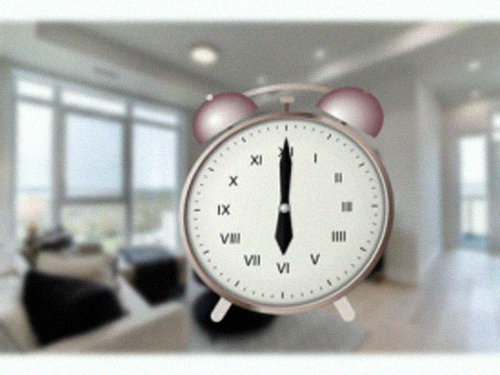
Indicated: 6 h 00 min
